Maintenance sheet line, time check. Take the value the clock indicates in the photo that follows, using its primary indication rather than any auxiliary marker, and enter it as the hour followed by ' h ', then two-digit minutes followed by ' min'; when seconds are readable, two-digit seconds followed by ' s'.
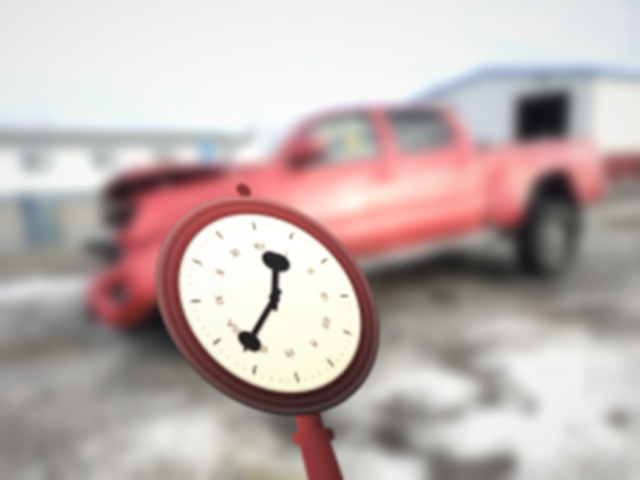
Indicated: 12 h 37 min
